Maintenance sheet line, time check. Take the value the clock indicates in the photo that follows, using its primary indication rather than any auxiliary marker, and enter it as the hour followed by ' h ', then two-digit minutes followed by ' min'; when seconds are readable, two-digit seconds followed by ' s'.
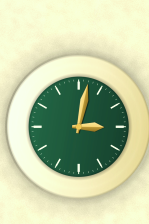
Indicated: 3 h 02 min
